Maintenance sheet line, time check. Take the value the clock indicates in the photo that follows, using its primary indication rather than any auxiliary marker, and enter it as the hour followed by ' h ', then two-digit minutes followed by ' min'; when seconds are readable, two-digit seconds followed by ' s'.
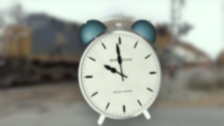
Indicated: 9 h 59 min
